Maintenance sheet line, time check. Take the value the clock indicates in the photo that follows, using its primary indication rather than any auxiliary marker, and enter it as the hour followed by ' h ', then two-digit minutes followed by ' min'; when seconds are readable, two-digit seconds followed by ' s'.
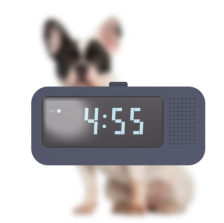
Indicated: 4 h 55 min
